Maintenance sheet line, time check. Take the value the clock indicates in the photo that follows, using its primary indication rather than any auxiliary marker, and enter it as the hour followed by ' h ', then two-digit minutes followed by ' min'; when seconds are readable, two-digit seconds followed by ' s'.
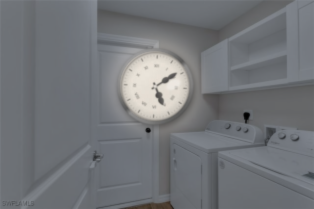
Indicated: 5 h 09 min
